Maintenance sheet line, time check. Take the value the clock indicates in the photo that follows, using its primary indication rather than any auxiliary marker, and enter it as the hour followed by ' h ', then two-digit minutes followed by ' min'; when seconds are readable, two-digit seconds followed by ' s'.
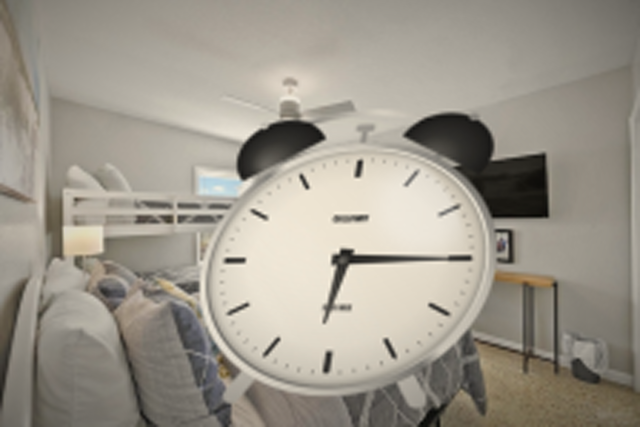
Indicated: 6 h 15 min
